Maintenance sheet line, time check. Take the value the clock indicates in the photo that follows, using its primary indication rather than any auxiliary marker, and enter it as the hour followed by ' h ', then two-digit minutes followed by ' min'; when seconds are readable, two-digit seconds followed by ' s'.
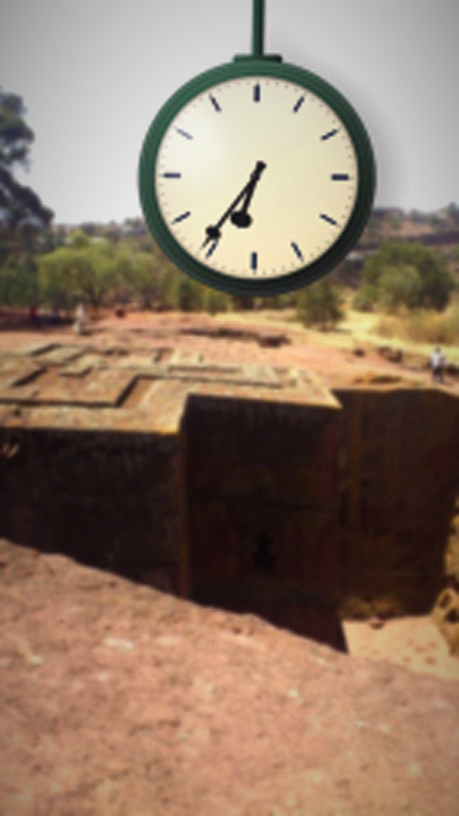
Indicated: 6 h 36 min
